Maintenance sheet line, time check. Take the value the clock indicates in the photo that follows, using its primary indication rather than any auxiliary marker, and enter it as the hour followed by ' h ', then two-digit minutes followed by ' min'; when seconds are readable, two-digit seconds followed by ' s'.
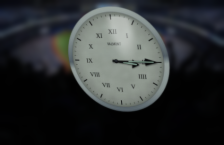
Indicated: 3 h 15 min
